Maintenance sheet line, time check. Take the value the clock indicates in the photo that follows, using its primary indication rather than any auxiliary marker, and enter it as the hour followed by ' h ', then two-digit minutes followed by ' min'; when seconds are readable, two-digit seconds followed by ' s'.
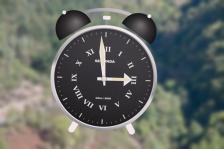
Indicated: 2 h 59 min
